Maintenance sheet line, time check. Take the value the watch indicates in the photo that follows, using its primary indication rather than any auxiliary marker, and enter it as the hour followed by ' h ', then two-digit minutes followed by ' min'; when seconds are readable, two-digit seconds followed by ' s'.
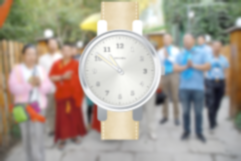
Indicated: 10 h 51 min
